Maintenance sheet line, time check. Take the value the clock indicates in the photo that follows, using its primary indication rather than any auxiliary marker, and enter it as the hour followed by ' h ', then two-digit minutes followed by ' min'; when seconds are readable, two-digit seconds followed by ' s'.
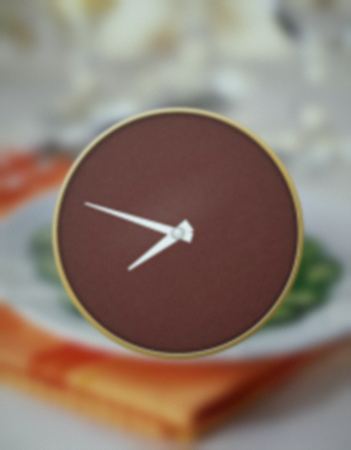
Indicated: 7 h 48 min
